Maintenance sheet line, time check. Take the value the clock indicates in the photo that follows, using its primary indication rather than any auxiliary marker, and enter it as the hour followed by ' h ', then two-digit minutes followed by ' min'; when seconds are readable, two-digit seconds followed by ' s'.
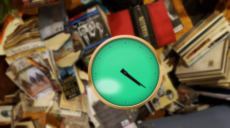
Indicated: 4 h 21 min
